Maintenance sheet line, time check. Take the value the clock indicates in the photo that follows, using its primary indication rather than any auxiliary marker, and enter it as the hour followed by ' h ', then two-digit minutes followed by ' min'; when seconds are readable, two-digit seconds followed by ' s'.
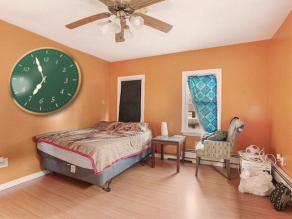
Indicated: 6 h 56 min
